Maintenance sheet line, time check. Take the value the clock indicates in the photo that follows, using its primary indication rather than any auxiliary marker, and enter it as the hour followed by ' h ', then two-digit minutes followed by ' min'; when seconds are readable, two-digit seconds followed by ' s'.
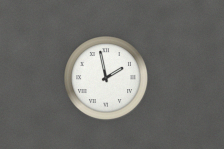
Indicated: 1 h 58 min
